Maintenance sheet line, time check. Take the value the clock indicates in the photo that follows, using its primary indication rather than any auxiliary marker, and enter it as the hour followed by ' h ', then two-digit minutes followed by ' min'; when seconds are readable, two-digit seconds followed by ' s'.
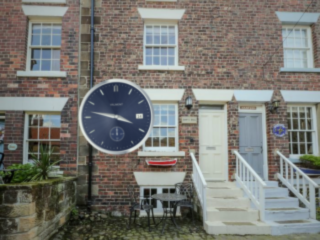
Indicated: 3 h 47 min
